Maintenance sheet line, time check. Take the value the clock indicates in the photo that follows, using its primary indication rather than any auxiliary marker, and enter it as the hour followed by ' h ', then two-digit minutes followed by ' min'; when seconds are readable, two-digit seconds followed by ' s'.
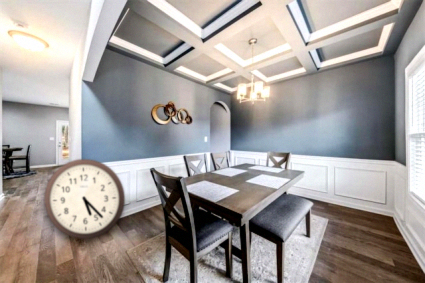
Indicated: 5 h 23 min
